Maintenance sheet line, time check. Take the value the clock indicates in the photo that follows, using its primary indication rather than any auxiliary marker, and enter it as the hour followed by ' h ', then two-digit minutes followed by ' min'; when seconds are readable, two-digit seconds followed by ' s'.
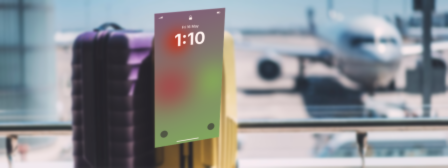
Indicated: 1 h 10 min
